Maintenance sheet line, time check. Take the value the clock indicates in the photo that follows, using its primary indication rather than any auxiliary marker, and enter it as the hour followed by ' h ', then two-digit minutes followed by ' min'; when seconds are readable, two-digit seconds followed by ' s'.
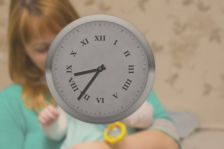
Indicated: 8 h 36 min
